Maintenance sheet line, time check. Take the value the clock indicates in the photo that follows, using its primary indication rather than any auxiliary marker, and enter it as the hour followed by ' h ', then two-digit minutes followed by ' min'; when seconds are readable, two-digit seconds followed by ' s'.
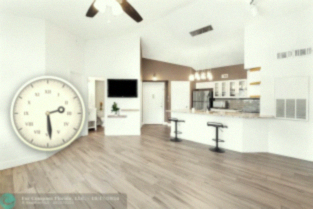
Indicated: 2 h 29 min
